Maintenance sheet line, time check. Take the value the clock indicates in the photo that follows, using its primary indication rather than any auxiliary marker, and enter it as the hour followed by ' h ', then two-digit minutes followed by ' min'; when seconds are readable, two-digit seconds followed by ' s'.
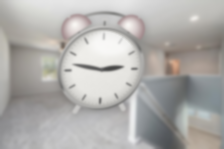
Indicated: 2 h 47 min
